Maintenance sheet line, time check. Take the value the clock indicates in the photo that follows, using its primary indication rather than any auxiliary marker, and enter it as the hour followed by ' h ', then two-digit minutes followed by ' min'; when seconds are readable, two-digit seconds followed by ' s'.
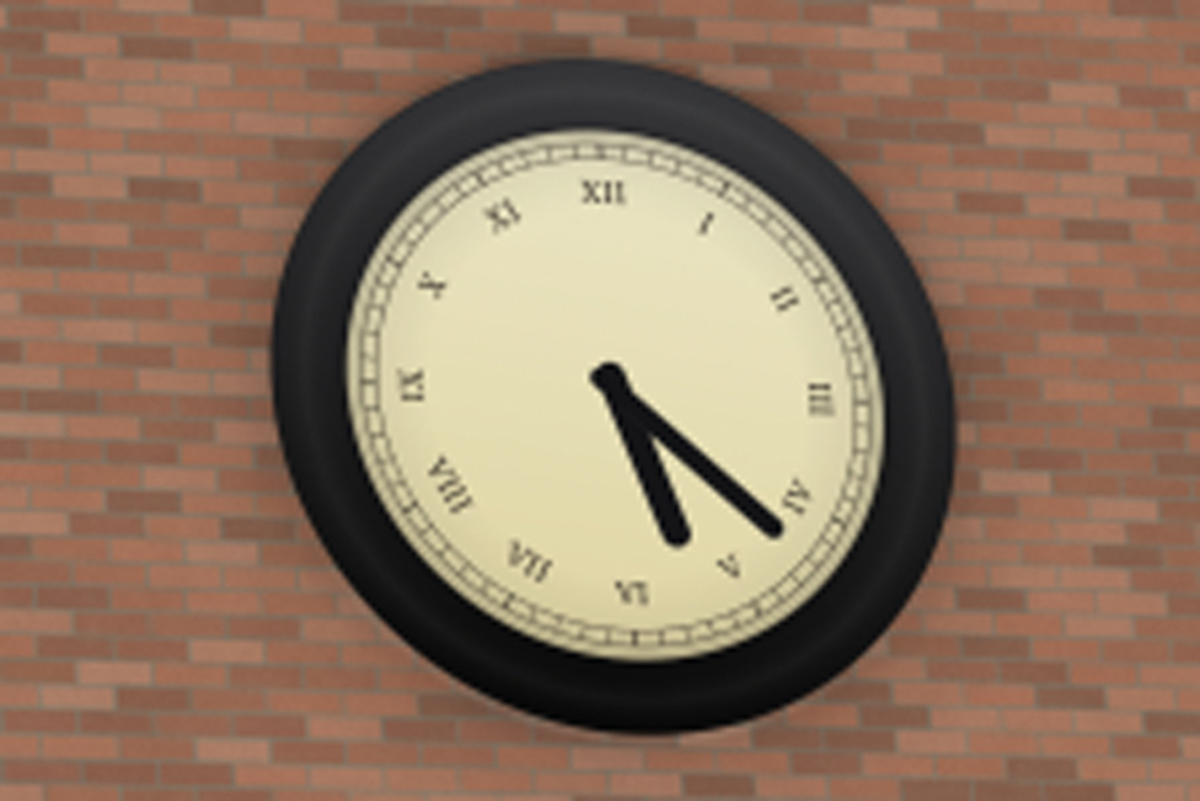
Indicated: 5 h 22 min
